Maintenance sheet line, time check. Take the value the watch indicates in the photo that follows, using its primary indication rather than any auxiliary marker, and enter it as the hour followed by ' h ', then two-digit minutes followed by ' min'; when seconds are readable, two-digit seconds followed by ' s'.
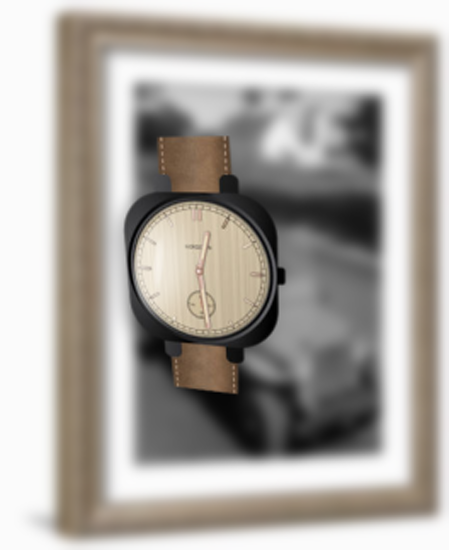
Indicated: 12 h 29 min
